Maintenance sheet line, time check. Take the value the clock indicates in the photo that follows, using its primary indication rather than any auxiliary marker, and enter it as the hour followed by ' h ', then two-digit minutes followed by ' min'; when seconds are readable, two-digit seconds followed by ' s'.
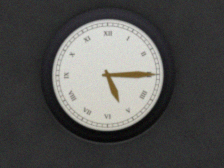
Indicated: 5 h 15 min
